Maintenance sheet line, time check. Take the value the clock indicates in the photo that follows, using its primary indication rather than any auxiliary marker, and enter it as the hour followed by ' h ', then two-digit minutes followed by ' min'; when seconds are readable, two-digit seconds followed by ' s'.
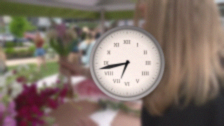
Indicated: 6 h 43 min
